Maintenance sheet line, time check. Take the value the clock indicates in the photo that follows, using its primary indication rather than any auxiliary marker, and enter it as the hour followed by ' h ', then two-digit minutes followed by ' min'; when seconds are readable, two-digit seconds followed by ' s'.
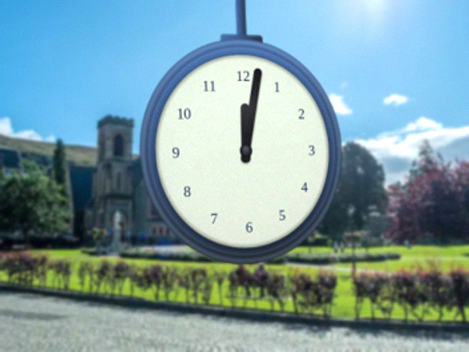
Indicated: 12 h 02 min
